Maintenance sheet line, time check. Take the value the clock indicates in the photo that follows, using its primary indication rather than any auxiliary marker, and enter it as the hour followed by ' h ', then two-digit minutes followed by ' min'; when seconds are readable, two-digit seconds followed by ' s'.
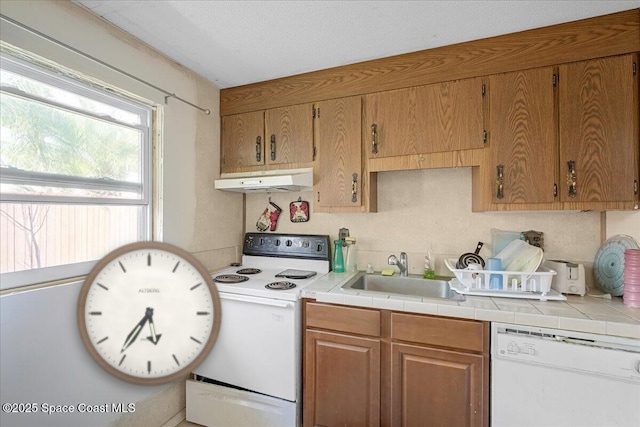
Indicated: 5 h 36 min
